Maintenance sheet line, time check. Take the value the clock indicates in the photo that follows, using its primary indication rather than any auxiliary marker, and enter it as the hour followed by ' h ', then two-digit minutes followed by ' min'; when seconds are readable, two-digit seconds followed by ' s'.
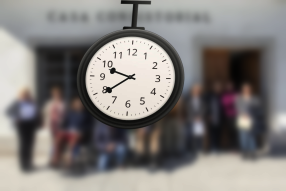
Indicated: 9 h 39 min
